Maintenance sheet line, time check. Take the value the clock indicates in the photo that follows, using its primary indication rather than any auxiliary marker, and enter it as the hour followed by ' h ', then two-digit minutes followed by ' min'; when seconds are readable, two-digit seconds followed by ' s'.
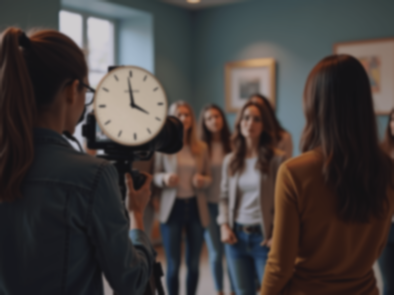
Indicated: 3 h 59 min
